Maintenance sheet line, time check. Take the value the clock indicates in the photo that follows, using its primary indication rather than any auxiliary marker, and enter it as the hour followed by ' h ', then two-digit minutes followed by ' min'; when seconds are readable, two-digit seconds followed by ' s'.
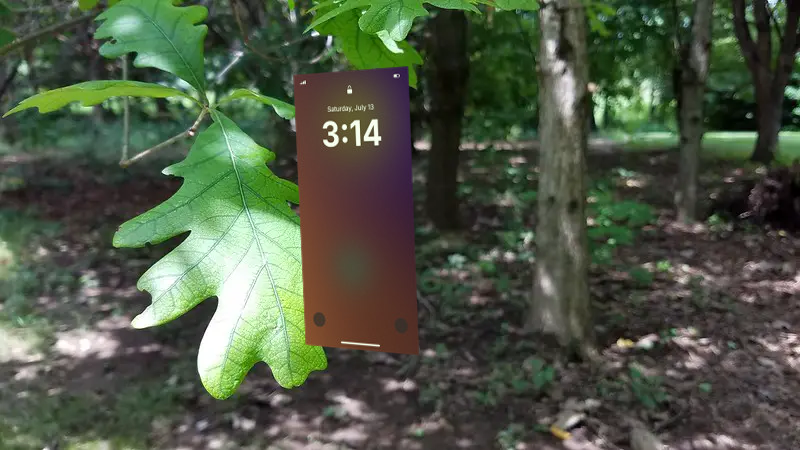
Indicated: 3 h 14 min
